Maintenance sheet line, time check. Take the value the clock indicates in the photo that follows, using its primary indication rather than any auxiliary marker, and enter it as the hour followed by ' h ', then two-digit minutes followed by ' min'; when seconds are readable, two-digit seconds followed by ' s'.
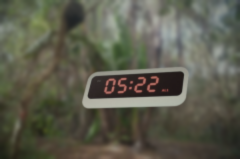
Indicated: 5 h 22 min
